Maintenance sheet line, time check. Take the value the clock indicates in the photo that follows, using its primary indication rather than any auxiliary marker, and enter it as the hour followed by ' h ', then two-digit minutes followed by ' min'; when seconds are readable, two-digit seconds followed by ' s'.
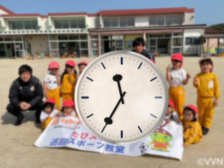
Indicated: 11 h 35 min
